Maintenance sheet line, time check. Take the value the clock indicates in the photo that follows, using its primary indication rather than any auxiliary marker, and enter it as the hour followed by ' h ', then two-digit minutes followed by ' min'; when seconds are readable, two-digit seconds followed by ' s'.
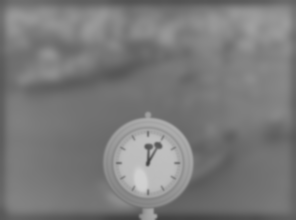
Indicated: 12 h 05 min
